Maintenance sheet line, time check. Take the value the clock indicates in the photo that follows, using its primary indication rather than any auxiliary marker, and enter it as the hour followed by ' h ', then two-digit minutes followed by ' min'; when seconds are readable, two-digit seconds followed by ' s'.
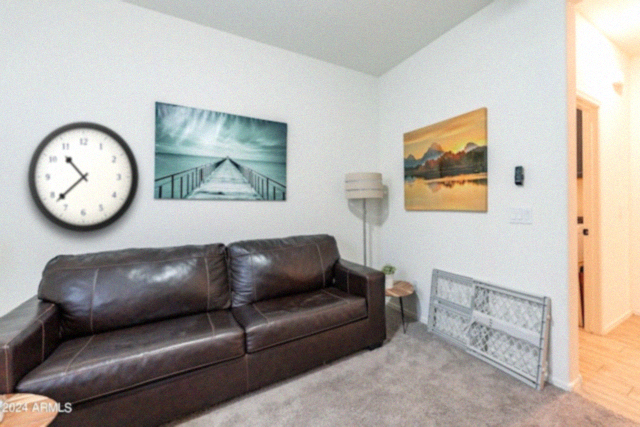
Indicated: 10 h 38 min
